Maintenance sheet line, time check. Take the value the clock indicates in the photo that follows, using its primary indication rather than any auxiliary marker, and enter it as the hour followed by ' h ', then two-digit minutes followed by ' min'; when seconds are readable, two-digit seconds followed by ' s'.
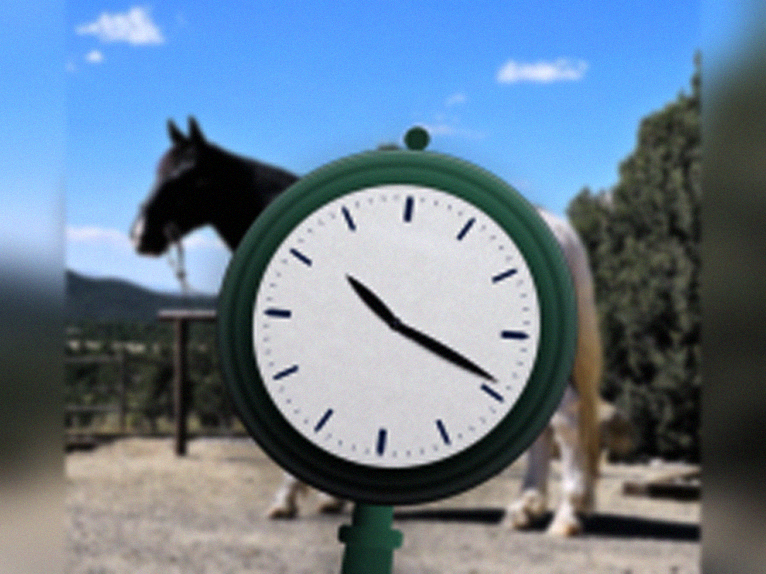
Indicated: 10 h 19 min
